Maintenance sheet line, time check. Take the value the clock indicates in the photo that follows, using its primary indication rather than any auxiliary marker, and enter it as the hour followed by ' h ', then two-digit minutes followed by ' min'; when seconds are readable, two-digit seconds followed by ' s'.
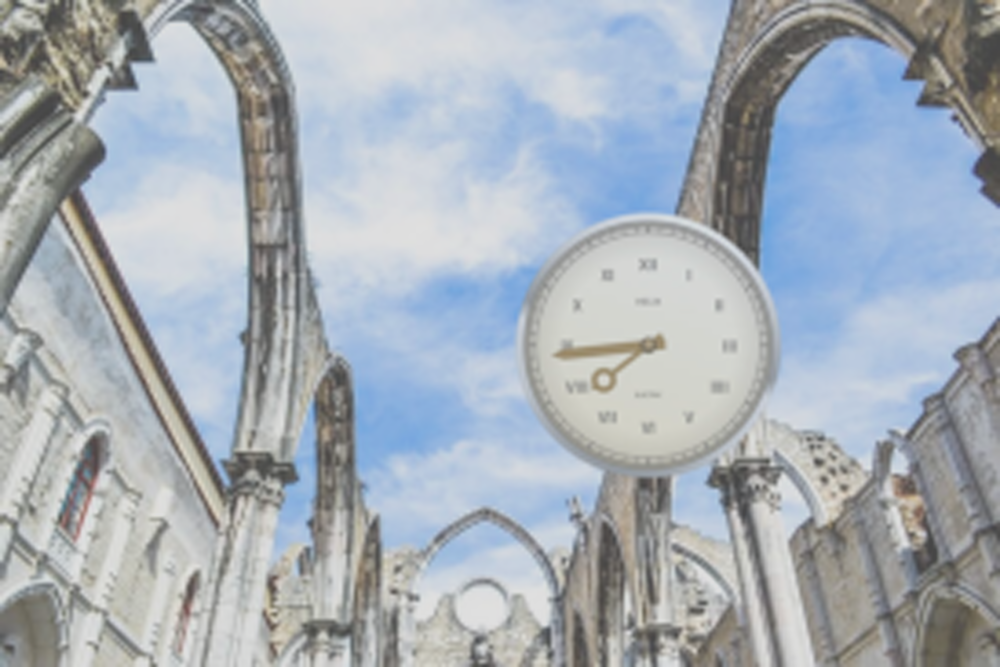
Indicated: 7 h 44 min
